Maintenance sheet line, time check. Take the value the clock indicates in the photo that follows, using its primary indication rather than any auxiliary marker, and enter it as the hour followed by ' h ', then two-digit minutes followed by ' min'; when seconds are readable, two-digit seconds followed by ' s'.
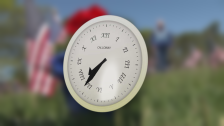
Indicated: 7 h 36 min
